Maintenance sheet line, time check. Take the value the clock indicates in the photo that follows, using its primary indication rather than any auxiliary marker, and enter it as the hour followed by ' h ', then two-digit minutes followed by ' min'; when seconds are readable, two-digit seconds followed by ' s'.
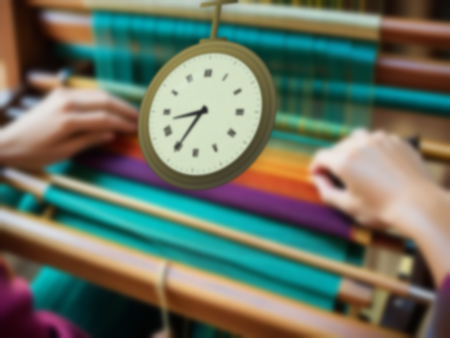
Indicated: 8 h 35 min
